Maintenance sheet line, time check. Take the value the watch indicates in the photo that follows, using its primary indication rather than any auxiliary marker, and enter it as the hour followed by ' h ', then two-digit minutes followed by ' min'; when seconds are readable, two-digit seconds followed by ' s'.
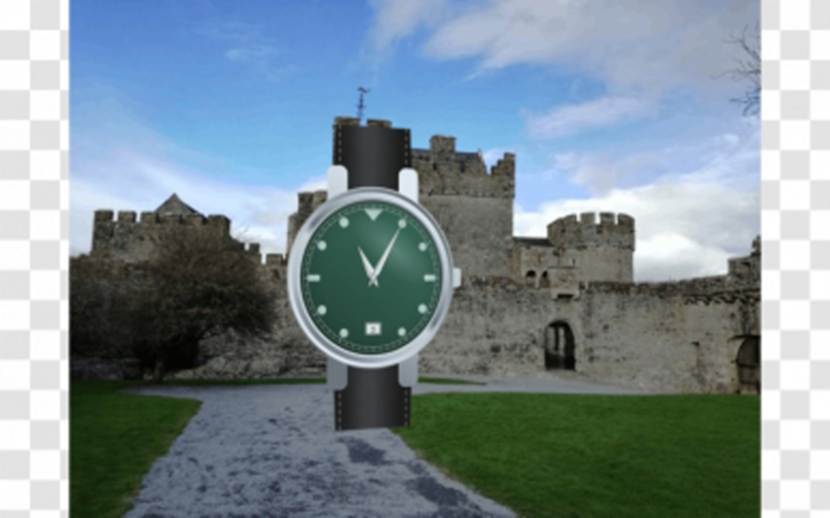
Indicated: 11 h 05 min
